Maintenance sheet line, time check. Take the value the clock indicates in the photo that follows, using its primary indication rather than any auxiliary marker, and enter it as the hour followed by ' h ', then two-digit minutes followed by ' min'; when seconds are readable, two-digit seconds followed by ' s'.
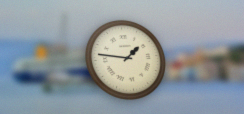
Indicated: 1 h 47 min
